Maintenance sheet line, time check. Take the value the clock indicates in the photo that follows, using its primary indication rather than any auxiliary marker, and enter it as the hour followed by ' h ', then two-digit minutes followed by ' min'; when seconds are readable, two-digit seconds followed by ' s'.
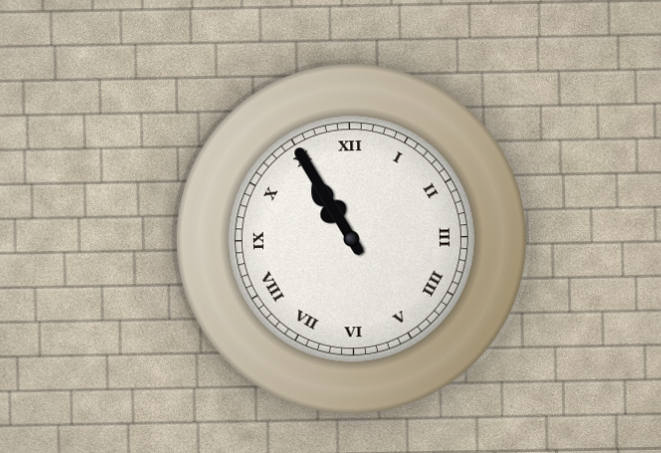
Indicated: 10 h 55 min
